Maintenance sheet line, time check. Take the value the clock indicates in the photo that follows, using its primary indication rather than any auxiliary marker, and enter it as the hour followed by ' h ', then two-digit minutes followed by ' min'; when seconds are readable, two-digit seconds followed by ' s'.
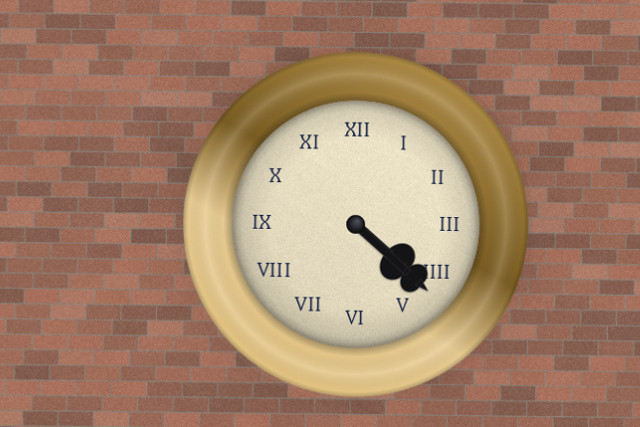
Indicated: 4 h 22 min
